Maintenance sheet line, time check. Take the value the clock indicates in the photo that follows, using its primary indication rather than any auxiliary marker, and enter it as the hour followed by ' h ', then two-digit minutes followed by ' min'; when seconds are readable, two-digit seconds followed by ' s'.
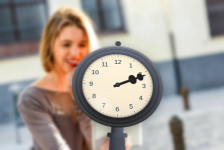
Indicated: 2 h 11 min
